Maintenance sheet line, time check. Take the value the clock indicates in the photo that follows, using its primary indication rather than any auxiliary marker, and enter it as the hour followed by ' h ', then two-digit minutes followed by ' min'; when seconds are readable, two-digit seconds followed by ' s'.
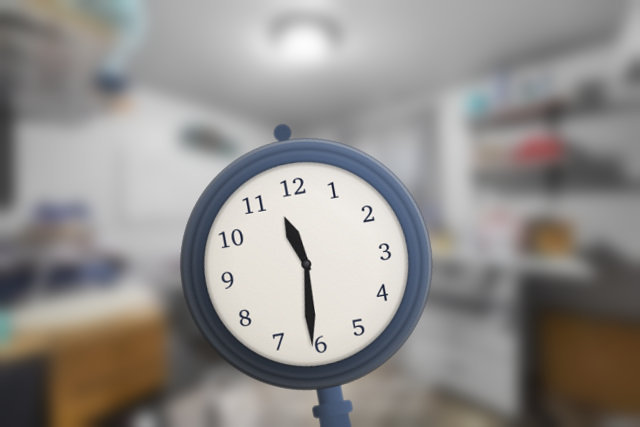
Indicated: 11 h 31 min
